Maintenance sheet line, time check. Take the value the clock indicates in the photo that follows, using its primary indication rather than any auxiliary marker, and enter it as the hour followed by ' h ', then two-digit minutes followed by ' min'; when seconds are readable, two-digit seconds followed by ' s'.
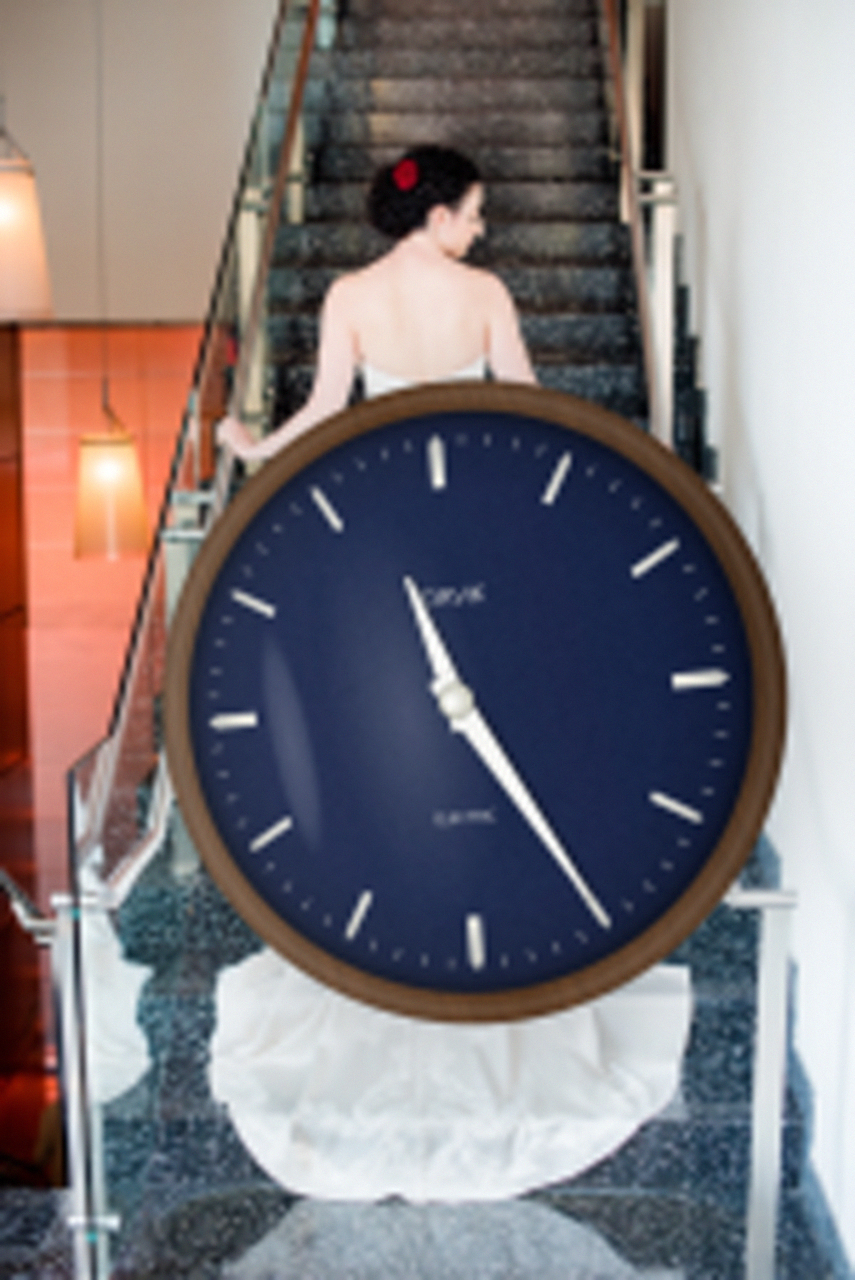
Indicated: 11 h 25 min
